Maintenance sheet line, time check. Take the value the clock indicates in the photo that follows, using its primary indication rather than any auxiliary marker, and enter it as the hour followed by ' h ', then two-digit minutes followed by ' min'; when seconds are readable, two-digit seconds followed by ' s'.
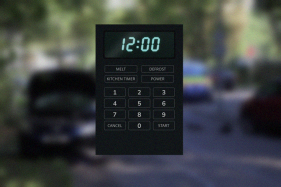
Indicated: 12 h 00 min
